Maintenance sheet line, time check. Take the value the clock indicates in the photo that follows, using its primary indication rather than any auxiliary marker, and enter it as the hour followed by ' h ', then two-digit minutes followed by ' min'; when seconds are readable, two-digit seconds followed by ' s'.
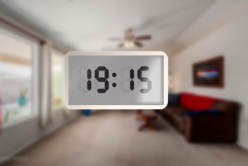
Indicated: 19 h 15 min
